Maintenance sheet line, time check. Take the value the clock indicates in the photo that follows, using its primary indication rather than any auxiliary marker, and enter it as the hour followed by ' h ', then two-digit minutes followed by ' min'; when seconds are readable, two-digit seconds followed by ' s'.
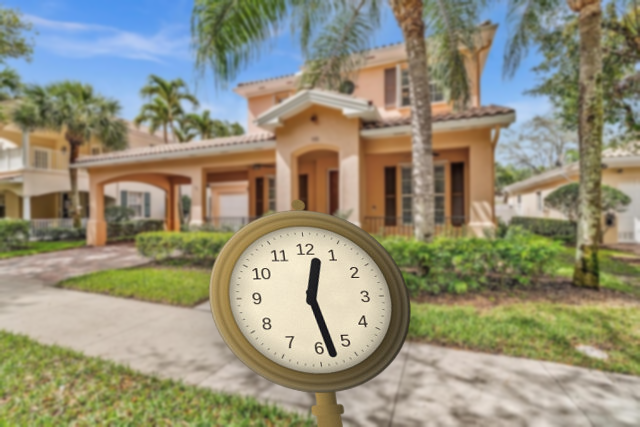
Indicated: 12 h 28 min
